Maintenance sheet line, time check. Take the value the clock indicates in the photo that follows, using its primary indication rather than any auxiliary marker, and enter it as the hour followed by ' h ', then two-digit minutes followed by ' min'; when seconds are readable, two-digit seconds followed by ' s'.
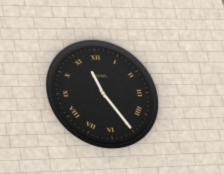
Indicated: 11 h 25 min
